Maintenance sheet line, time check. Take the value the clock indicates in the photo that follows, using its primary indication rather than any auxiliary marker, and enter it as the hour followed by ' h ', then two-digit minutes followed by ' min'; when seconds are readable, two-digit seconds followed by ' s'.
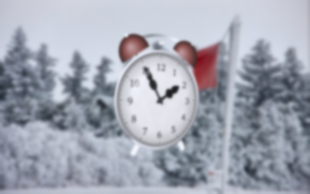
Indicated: 1 h 55 min
